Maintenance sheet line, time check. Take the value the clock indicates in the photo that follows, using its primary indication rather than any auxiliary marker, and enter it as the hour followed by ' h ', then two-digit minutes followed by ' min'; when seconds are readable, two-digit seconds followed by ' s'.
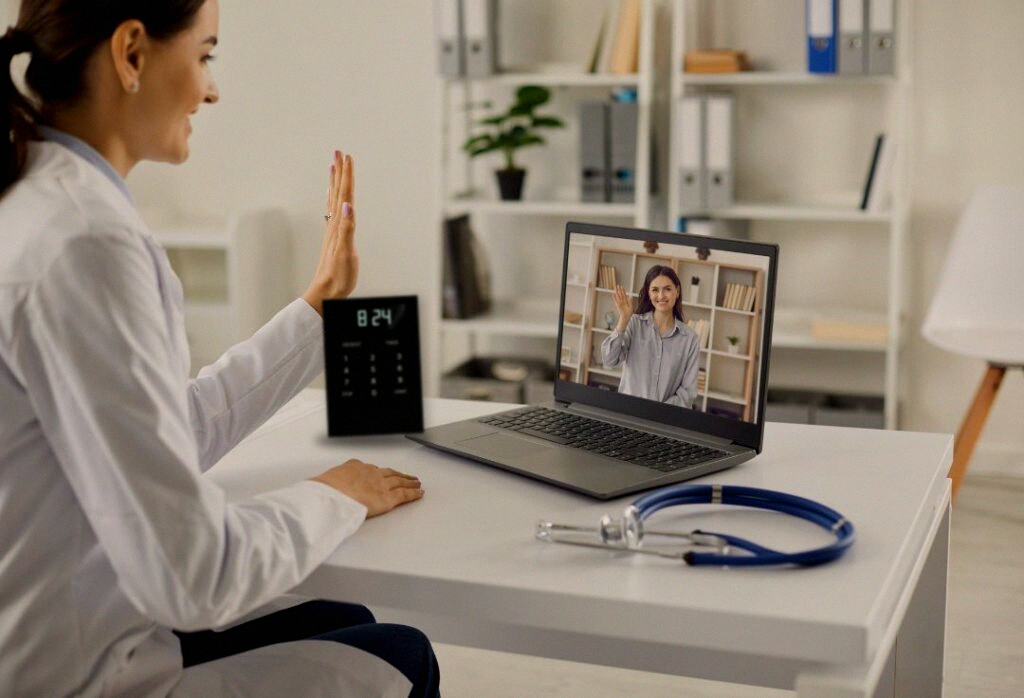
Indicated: 8 h 24 min
